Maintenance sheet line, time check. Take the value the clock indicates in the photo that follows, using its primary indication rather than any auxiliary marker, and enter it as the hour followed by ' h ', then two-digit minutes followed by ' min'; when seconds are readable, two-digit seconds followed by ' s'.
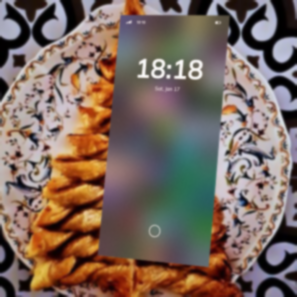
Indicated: 18 h 18 min
